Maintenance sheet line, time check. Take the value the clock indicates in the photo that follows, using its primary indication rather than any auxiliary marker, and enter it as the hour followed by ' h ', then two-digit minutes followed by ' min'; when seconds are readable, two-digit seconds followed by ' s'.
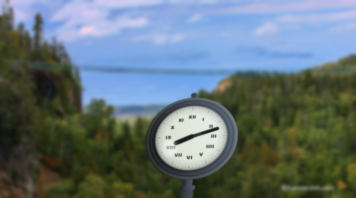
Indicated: 8 h 12 min
